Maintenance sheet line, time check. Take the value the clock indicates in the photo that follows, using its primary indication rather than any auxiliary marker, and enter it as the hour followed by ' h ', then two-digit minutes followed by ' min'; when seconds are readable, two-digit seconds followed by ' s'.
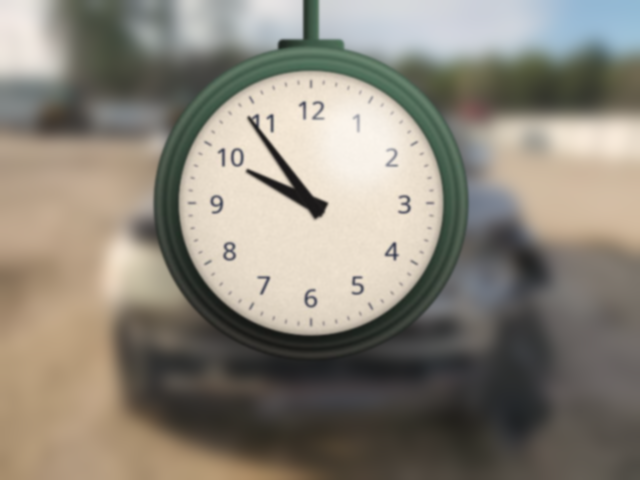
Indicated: 9 h 54 min
